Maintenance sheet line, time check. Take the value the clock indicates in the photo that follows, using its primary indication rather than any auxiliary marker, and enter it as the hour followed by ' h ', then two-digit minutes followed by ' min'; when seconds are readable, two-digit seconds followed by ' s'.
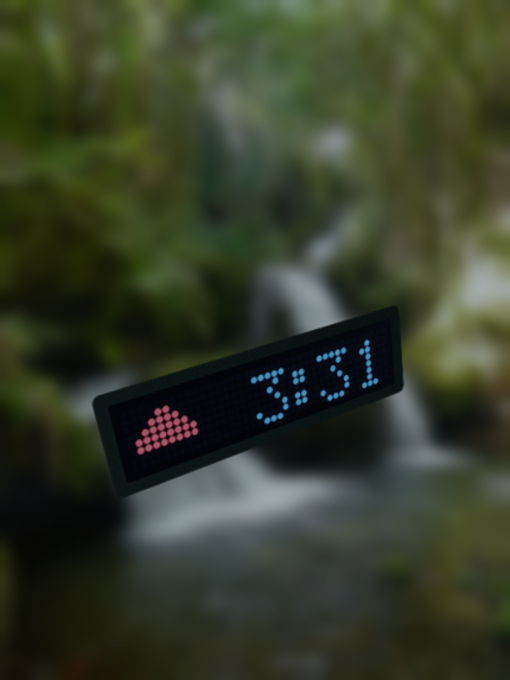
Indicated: 3 h 31 min
